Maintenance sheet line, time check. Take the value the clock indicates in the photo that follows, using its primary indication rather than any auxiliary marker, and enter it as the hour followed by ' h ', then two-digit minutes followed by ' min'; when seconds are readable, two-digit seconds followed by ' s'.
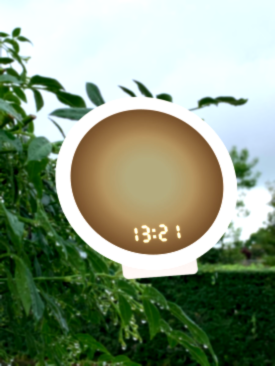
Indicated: 13 h 21 min
